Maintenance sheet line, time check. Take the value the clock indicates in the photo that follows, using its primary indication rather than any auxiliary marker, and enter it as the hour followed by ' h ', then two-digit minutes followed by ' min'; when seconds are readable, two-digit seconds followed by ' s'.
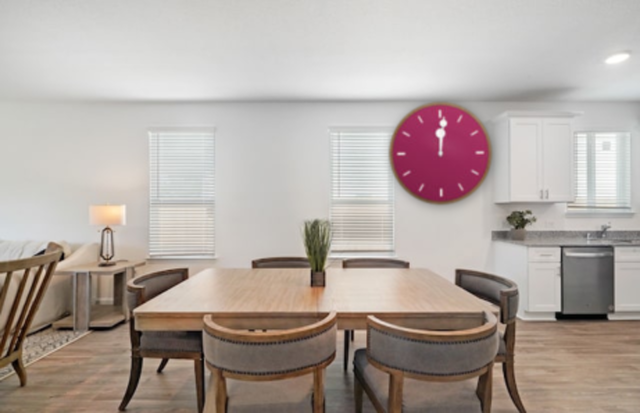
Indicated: 12 h 01 min
